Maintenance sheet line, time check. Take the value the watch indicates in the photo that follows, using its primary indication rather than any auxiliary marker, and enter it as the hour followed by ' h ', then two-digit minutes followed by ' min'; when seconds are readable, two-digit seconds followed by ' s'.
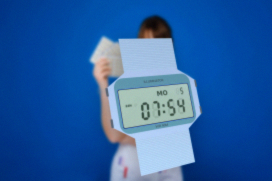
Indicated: 7 h 54 min
